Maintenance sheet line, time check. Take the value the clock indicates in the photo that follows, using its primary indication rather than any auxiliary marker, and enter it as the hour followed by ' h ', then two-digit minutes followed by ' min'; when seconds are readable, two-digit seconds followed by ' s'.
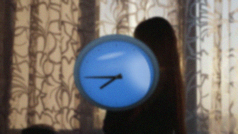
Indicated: 7 h 45 min
